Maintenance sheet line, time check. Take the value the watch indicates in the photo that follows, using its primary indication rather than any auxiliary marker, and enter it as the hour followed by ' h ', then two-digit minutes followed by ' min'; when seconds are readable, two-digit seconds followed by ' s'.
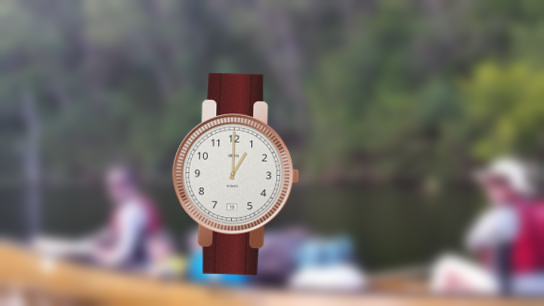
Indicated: 1 h 00 min
